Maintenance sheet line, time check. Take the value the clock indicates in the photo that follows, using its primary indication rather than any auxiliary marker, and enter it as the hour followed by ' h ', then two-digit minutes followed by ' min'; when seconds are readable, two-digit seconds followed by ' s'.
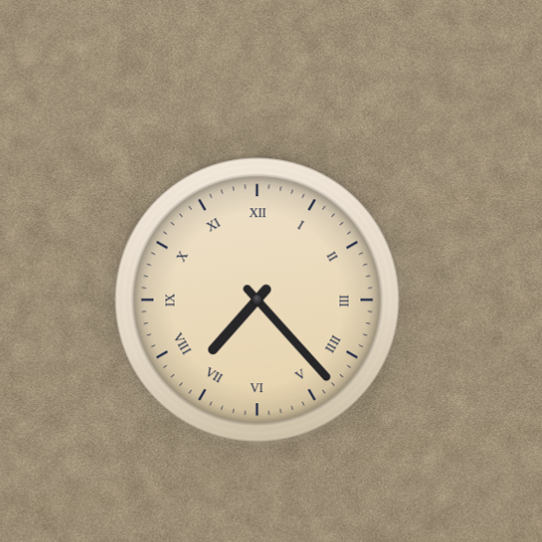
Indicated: 7 h 23 min
